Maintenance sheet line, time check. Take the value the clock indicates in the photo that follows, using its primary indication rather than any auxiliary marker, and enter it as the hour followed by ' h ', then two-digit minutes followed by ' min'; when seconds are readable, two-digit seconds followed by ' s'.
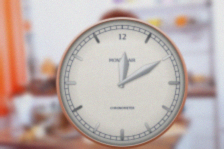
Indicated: 12 h 10 min
